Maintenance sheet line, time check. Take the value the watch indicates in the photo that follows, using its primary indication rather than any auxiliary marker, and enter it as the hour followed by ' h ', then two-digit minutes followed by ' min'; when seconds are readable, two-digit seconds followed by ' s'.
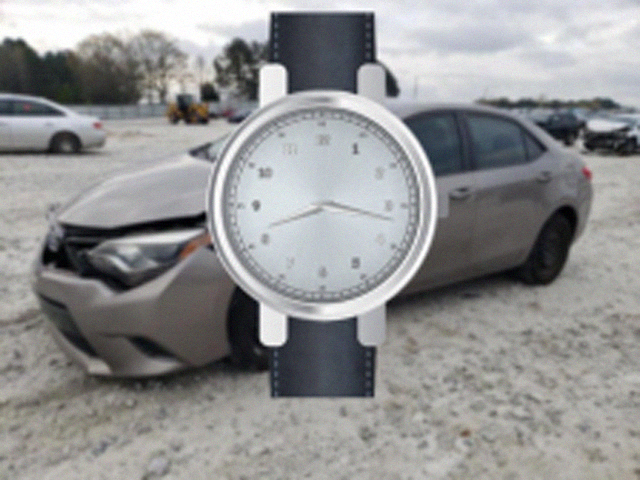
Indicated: 8 h 17 min
